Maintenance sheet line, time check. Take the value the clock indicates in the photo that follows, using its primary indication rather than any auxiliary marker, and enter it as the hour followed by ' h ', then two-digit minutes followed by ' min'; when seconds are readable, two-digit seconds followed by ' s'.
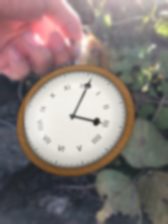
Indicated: 3 h 01 min
